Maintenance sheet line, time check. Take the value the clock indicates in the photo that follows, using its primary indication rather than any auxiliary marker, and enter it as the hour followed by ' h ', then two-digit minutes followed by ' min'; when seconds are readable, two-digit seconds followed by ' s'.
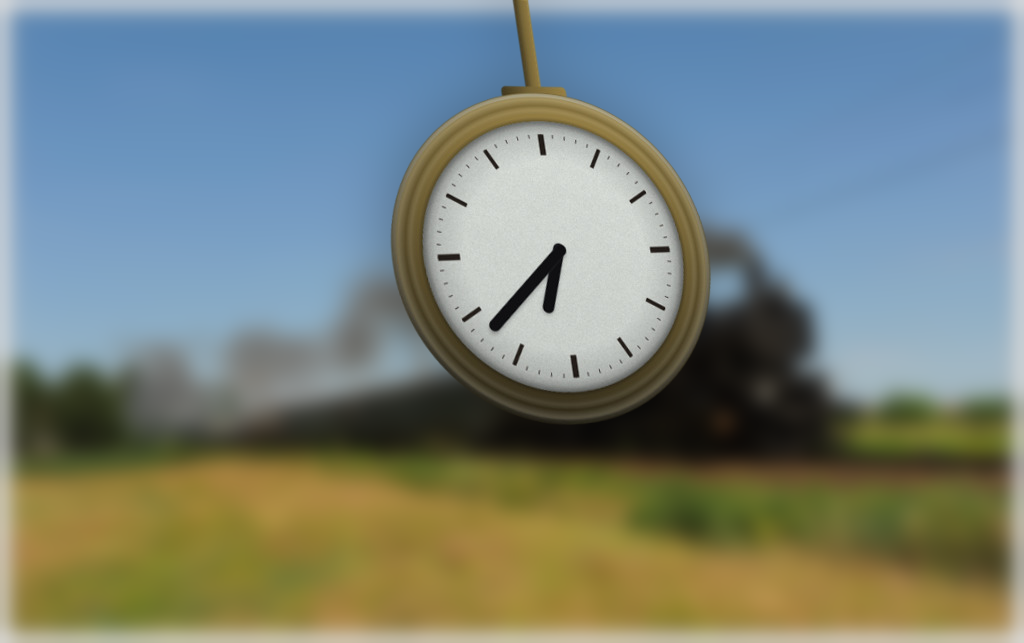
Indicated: 6 h 38 min
